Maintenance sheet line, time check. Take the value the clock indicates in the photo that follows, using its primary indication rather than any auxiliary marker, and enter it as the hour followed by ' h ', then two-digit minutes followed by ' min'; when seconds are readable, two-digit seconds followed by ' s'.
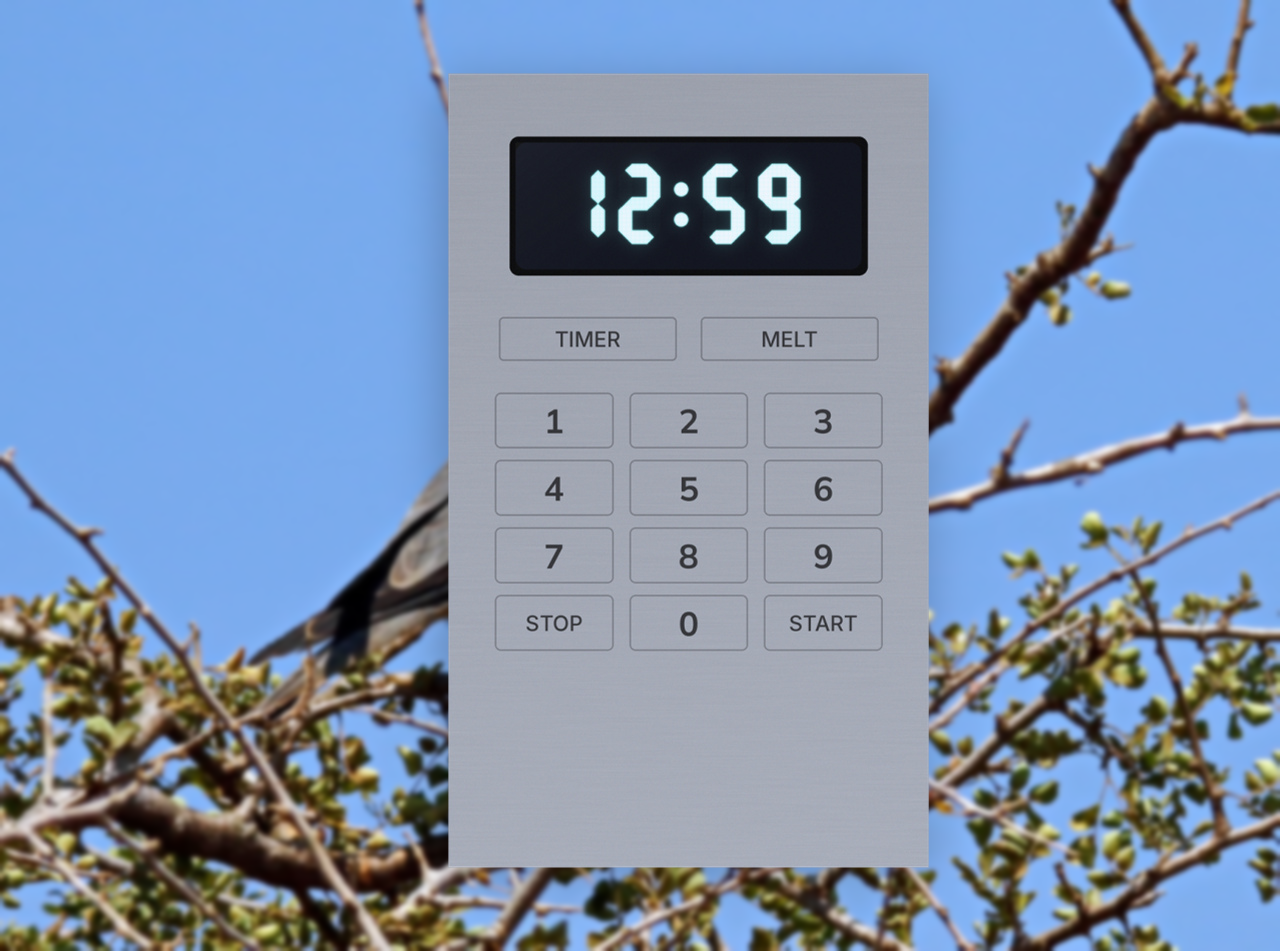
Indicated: 12 h 59 min
